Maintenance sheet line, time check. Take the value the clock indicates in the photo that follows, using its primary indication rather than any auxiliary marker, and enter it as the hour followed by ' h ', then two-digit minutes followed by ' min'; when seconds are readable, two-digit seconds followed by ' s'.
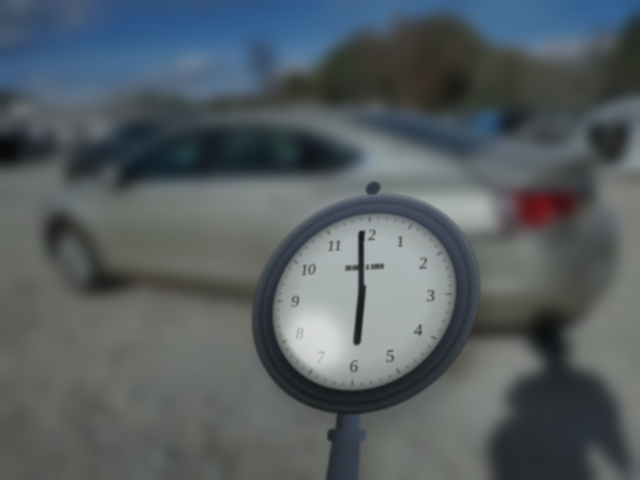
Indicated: 5 h 59 min
